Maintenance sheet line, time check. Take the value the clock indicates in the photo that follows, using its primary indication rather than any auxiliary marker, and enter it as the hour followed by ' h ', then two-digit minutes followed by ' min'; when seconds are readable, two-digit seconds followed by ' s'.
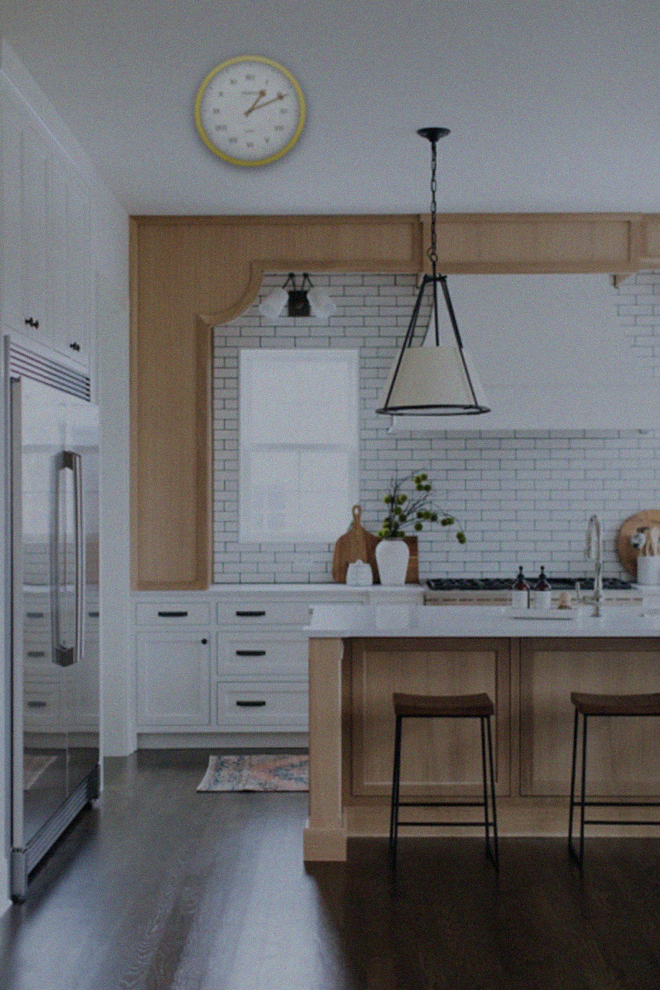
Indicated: 1 h 11 min
